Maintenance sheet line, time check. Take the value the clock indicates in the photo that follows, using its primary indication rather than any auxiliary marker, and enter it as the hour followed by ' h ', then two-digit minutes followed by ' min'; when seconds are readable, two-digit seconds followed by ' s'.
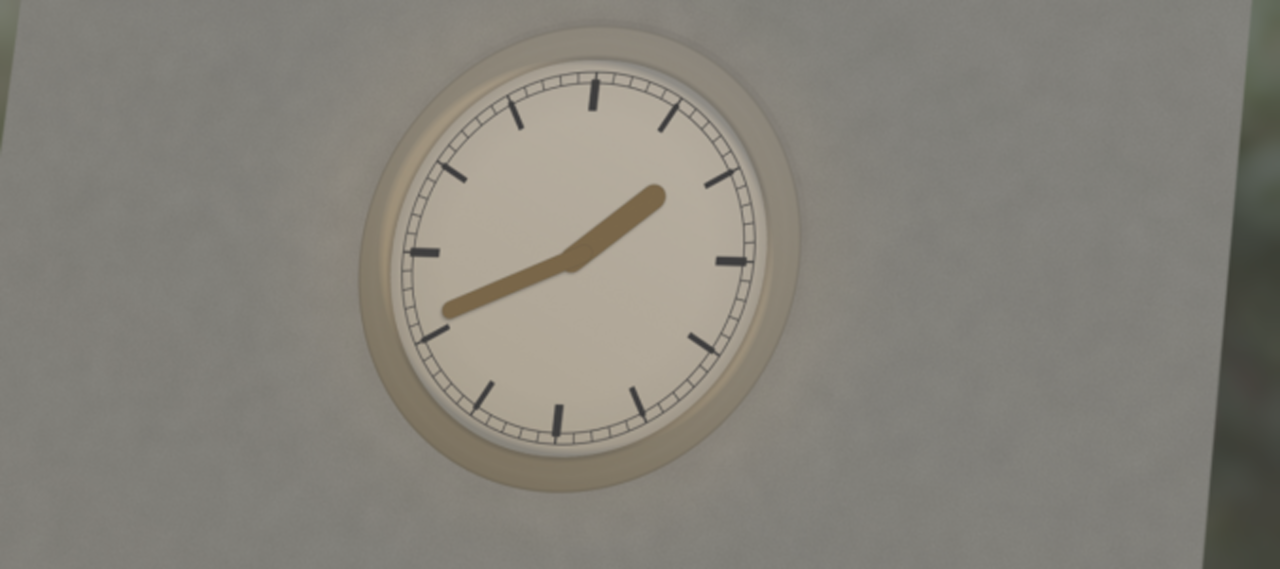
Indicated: 1 h 41 min
